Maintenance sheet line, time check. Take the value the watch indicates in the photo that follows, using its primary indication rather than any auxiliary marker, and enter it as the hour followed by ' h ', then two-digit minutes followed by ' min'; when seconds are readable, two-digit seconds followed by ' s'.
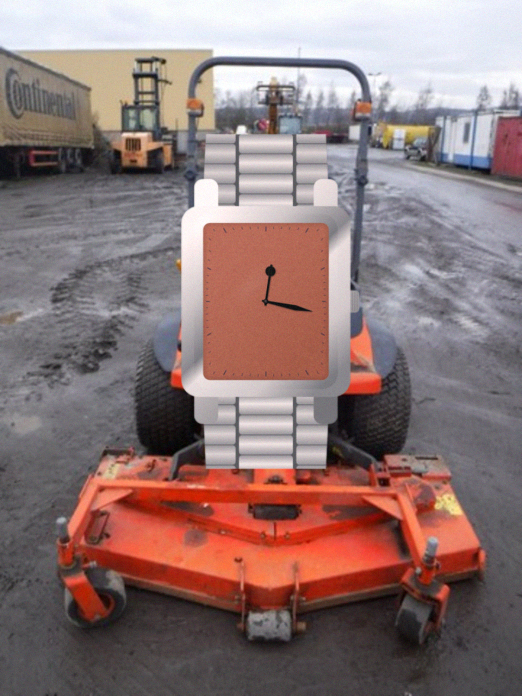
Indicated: 12 h 17 min
